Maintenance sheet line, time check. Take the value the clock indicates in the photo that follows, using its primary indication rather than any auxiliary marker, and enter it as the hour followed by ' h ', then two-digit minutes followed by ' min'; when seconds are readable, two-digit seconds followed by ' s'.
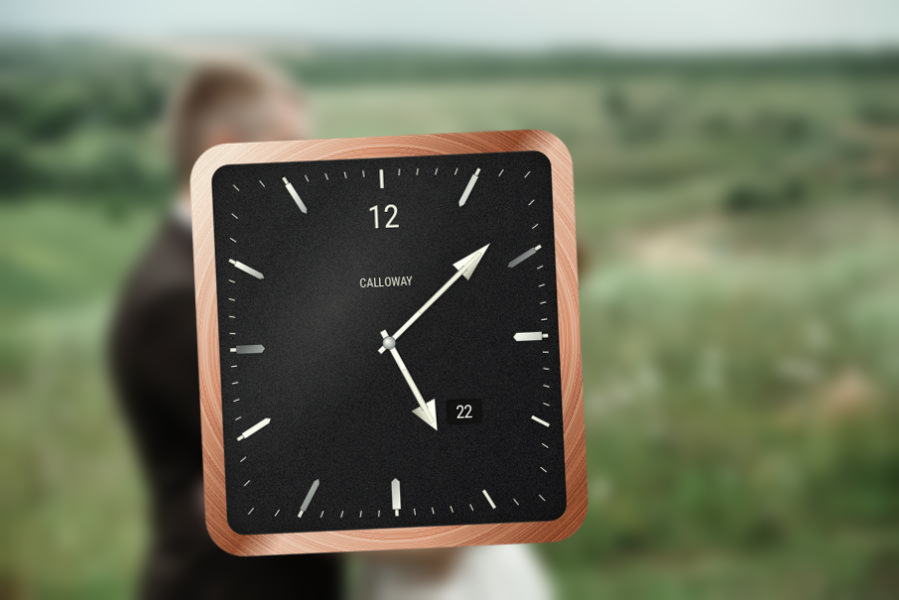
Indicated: 5 h 08 min
